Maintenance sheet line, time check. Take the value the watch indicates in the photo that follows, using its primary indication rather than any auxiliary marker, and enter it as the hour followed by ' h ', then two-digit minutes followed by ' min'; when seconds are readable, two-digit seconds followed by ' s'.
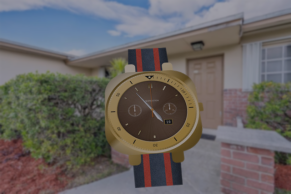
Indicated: 4 h 54 min
